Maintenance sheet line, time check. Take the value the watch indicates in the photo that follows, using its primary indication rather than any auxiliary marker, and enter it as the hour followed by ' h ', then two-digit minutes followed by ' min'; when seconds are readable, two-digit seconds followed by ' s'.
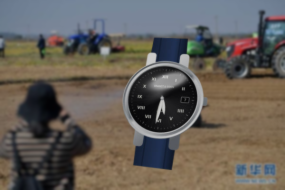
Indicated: 5 h 31 min
